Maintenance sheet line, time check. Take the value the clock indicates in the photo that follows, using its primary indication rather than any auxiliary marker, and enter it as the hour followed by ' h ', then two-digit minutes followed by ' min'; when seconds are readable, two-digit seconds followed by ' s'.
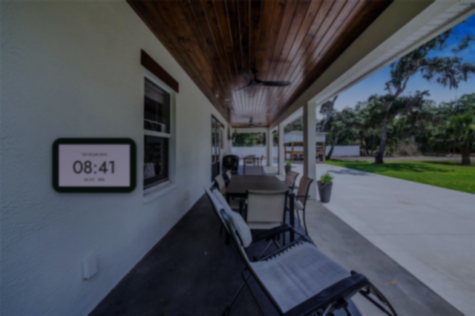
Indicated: 8 h 41 min
